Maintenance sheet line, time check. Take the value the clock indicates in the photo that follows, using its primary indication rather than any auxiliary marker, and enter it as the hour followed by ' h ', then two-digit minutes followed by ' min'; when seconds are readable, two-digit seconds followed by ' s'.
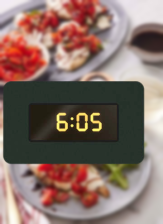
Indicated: 6 h 05 min
